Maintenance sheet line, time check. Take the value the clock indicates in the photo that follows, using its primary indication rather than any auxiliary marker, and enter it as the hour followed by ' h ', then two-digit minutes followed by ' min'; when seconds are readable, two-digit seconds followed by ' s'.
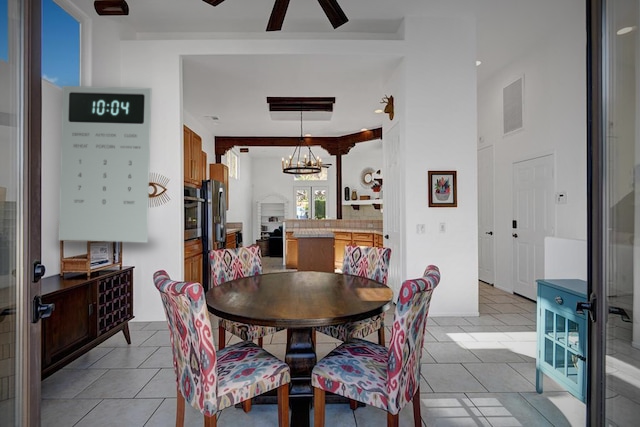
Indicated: 10 h 04 min
